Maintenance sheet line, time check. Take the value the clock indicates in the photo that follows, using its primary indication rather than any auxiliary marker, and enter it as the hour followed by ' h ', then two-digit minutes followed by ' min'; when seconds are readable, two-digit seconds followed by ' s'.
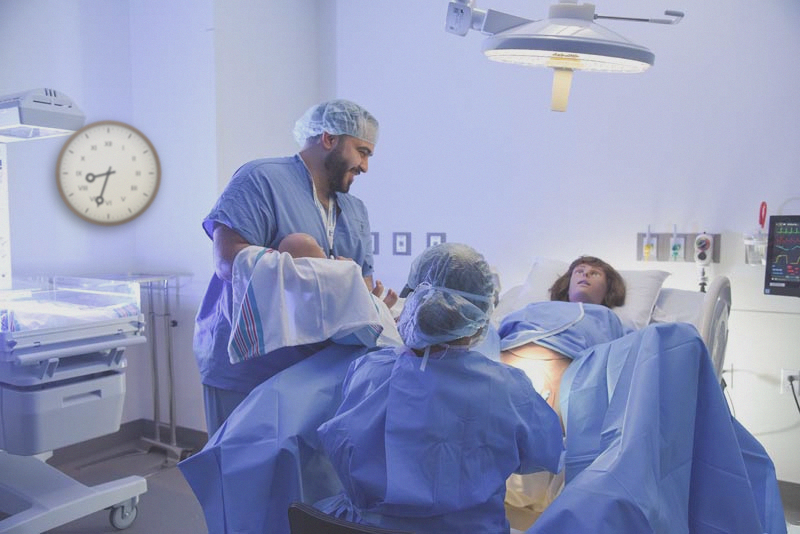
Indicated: 8 h 33 min
